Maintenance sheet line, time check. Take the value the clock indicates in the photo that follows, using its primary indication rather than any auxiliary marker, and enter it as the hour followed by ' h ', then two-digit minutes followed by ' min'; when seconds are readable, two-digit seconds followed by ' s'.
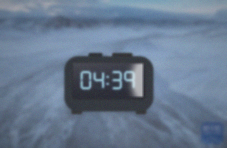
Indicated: 4 h 39 min
